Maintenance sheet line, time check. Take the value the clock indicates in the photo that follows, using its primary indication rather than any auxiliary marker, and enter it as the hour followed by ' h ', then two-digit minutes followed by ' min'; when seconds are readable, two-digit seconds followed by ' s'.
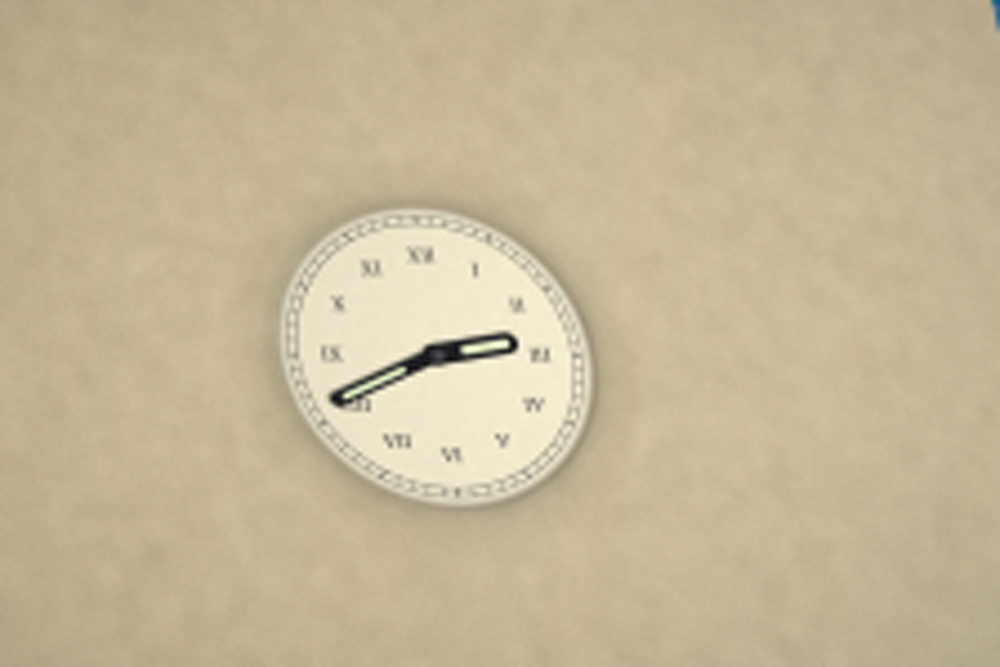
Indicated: 2 h 41 min
